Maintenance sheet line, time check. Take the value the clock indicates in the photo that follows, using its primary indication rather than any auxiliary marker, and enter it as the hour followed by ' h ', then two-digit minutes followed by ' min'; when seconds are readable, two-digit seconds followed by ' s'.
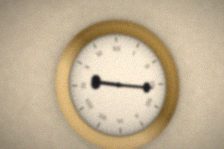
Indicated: 9 h 16 min
